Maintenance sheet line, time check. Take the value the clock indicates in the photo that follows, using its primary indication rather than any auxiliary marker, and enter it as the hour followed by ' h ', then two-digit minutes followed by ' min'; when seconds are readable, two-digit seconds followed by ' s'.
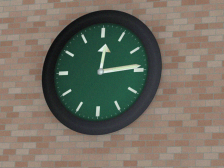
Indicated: 12 h 14 min
